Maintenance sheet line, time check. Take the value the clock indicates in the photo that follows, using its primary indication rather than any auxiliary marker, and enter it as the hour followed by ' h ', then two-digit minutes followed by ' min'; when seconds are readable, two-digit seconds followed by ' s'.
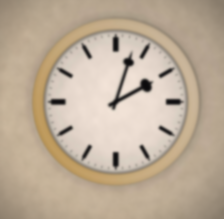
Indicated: 2 h 03 min
